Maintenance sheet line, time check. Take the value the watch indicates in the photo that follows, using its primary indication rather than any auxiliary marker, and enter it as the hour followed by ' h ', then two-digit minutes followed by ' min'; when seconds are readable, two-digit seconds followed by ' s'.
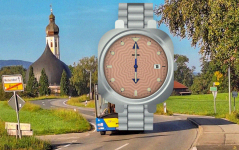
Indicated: 6 h 00 min
